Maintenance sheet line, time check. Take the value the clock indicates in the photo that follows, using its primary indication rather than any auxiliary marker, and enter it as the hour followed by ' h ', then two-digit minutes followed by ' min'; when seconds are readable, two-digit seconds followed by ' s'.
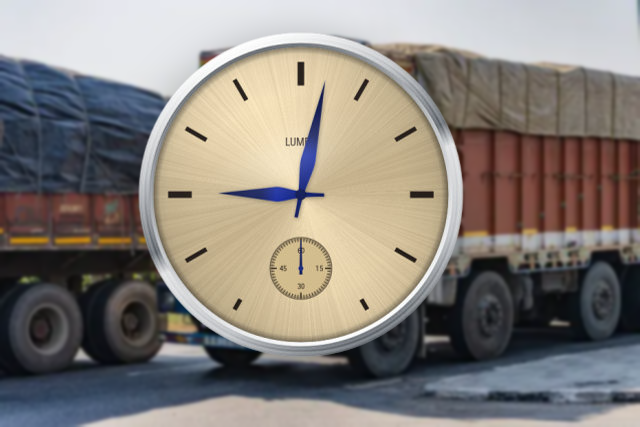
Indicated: 9 h 02 min
